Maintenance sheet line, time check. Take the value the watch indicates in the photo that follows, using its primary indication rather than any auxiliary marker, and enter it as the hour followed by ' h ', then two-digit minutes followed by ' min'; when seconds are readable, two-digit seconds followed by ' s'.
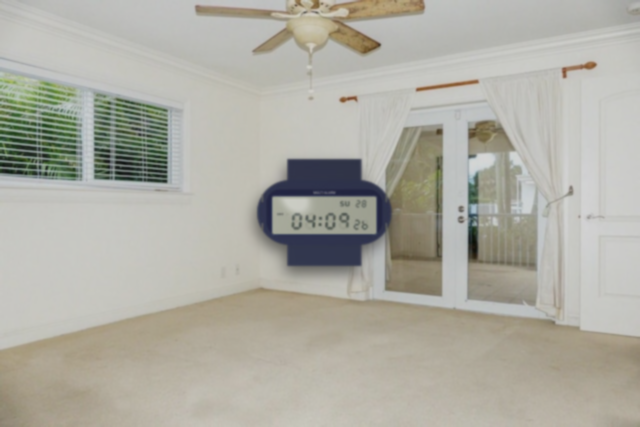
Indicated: 4 h 09 min
